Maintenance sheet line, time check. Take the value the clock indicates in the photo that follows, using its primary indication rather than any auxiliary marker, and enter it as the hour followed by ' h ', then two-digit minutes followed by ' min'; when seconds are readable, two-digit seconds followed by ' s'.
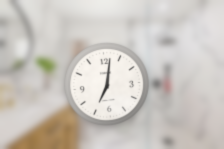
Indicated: 7 h 02 min
